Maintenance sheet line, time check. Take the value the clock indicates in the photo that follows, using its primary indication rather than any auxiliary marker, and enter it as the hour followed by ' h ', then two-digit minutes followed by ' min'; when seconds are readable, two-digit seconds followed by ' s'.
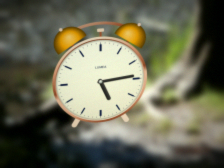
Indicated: 5 h 14 min
